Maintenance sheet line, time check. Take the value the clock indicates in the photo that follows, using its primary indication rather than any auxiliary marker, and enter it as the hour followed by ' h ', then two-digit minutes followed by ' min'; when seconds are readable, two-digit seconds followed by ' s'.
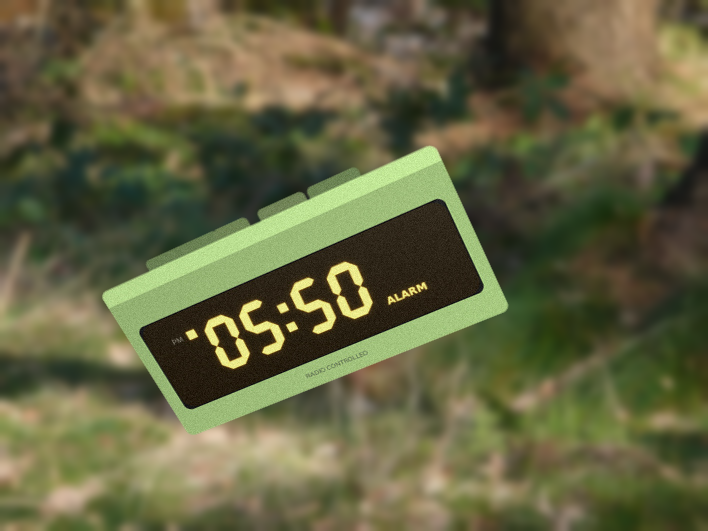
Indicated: 5 h 50 min
